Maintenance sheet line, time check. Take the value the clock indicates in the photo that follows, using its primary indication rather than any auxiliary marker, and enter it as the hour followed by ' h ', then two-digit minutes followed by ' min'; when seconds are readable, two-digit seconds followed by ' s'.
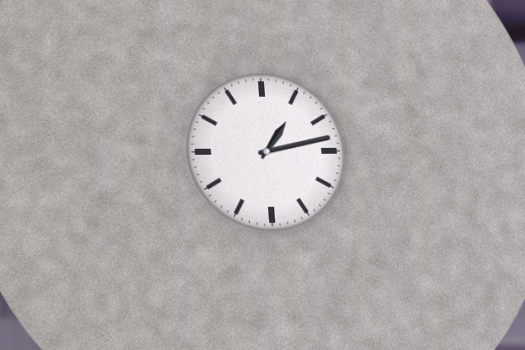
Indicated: 1 h 13 min
